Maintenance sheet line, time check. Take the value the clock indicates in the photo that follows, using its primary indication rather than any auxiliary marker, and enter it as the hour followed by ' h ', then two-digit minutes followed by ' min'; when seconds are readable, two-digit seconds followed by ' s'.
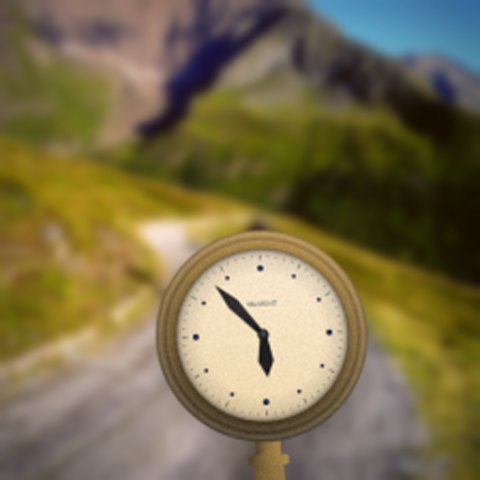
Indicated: 5 h 53 min
